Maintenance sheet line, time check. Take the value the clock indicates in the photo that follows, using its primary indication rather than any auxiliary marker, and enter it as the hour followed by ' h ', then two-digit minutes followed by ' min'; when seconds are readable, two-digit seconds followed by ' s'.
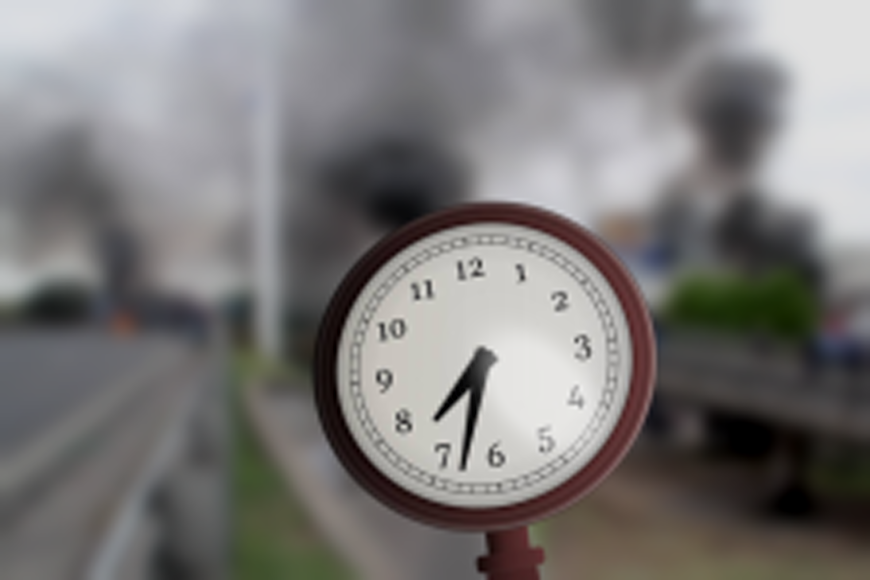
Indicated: 7 h 33 min
